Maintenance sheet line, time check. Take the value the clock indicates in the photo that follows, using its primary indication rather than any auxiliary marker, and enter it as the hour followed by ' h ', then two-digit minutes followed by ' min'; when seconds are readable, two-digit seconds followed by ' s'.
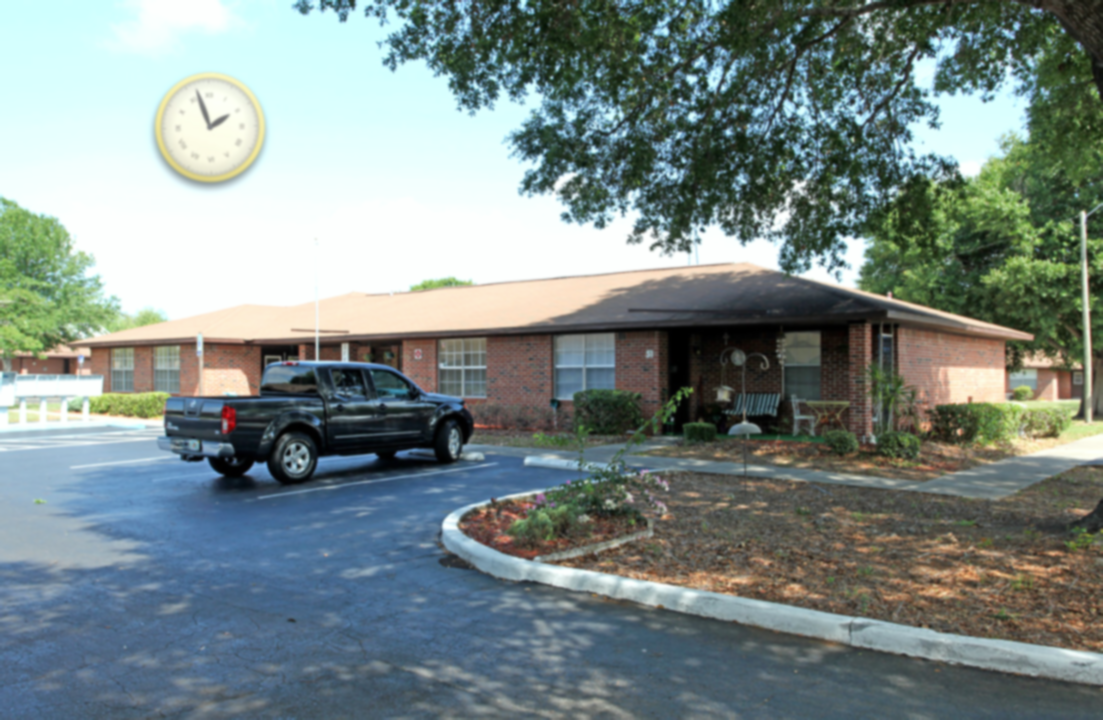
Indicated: 1 h 57 min
